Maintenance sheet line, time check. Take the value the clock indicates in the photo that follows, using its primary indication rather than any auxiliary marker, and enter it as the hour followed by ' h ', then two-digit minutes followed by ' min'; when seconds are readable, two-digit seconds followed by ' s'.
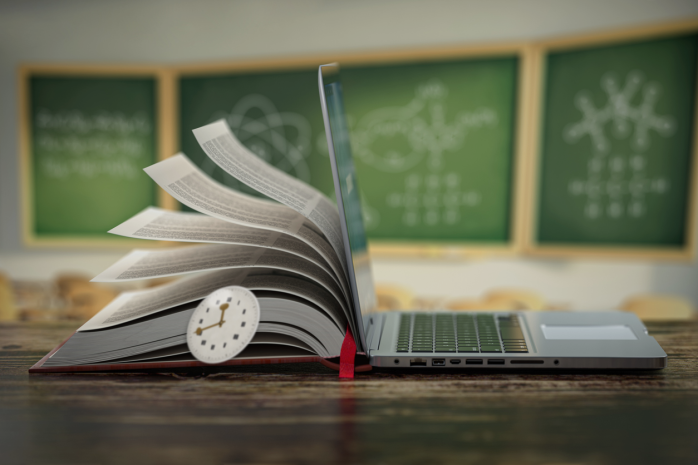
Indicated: 11 h 41 min
